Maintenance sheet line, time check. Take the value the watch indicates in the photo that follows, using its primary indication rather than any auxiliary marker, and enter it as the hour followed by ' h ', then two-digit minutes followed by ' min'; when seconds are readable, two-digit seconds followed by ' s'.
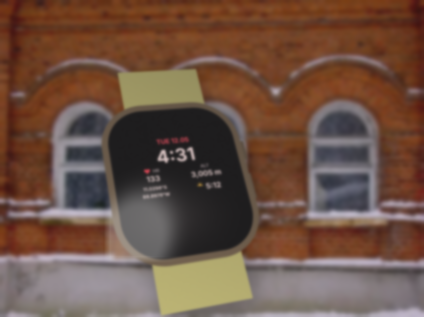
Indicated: 4 h 31 min
